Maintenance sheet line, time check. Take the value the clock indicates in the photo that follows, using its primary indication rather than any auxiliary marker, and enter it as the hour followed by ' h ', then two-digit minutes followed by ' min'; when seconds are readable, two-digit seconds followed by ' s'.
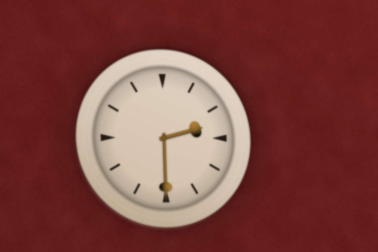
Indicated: 2 h 30 min
